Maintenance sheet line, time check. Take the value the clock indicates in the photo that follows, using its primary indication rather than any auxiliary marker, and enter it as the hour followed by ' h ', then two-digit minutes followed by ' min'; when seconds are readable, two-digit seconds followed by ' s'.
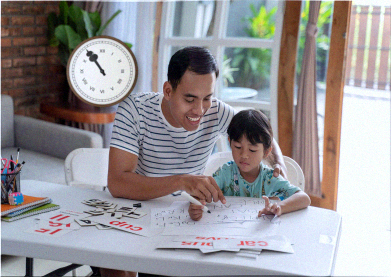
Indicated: 10 h 54 min
